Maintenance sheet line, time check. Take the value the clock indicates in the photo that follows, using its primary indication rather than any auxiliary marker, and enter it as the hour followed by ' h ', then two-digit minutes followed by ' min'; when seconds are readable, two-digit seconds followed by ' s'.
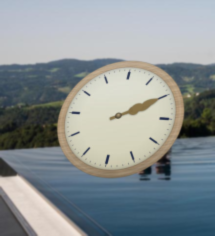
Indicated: 2 h 10 min
